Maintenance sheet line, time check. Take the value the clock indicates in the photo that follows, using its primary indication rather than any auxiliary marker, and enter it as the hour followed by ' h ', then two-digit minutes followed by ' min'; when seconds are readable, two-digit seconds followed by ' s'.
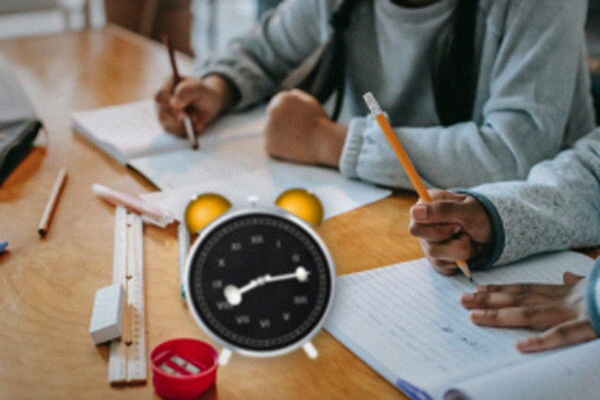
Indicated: 8 h 14 min
